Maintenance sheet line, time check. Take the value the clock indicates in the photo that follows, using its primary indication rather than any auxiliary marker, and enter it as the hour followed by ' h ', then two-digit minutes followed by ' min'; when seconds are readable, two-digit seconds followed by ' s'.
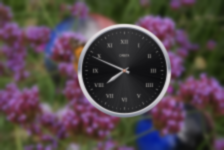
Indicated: 7 h 49 min
